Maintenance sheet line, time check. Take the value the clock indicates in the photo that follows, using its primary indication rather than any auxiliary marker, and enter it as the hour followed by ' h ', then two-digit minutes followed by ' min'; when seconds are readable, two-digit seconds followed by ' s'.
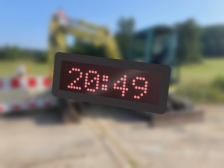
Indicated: 20 h 49 min
